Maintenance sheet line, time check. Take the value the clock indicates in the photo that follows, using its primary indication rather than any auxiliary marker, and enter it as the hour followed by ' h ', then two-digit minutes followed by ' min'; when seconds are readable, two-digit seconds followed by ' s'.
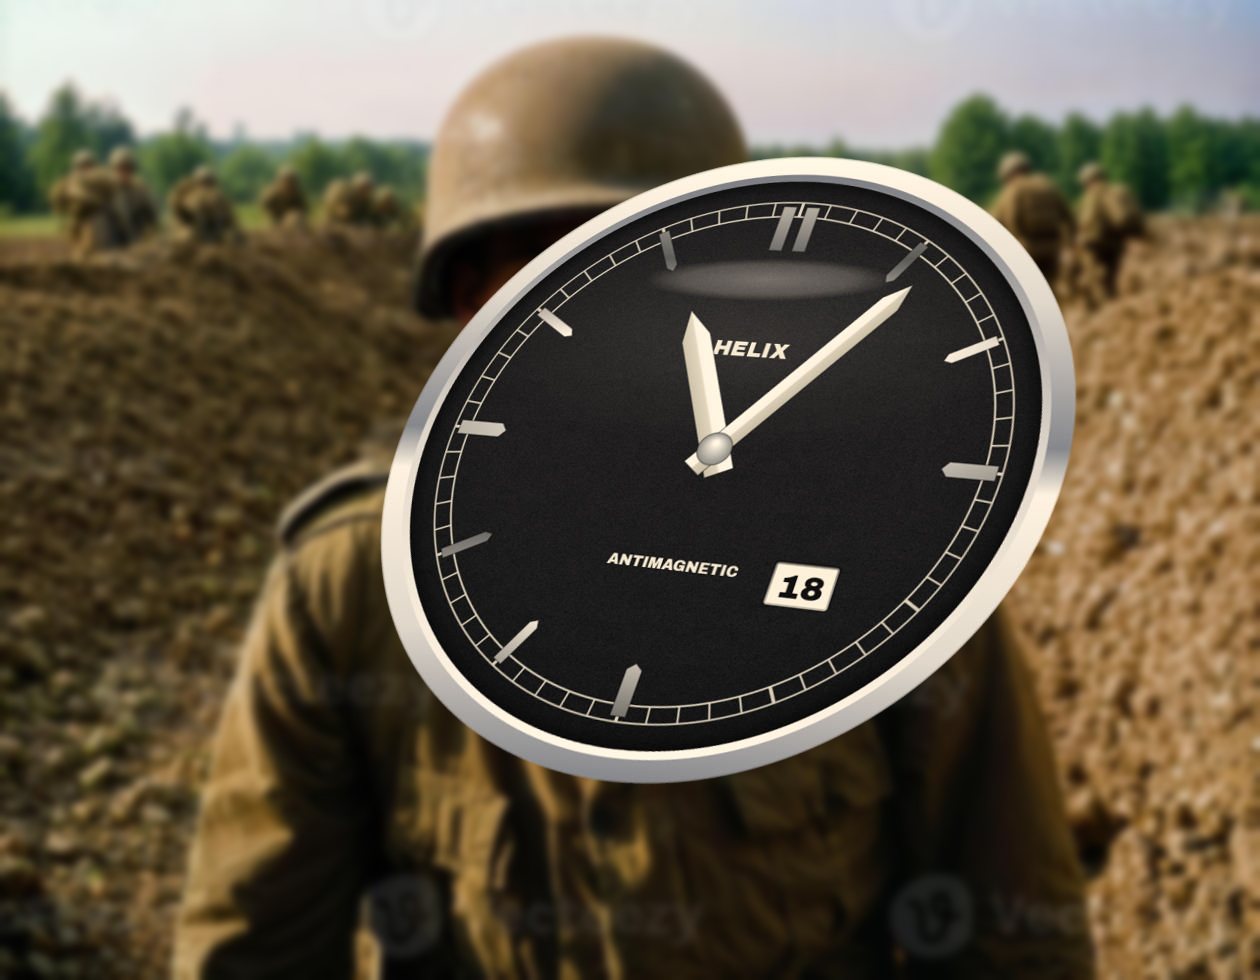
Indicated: 11 h 06 min
